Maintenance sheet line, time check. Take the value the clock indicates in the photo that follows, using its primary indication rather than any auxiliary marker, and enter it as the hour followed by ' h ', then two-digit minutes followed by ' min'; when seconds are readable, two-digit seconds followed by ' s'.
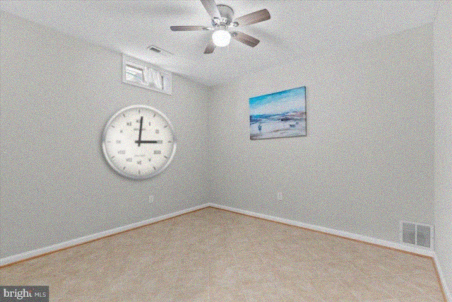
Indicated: 3 h 01 min
